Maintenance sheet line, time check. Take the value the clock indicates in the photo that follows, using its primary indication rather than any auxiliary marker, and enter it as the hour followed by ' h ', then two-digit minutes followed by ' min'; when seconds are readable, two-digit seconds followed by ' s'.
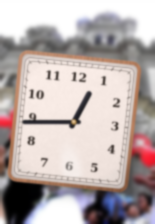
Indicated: 12 h 44 min
